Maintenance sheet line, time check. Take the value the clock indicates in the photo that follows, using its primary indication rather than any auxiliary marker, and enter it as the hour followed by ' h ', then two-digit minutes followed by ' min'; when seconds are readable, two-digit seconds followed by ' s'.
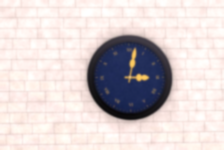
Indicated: 3 h 02 min
